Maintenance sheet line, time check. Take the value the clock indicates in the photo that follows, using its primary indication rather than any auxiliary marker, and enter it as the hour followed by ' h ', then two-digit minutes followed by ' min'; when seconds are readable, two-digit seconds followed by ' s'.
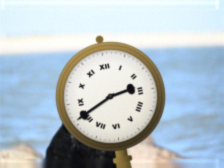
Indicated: 2 h 41 min
